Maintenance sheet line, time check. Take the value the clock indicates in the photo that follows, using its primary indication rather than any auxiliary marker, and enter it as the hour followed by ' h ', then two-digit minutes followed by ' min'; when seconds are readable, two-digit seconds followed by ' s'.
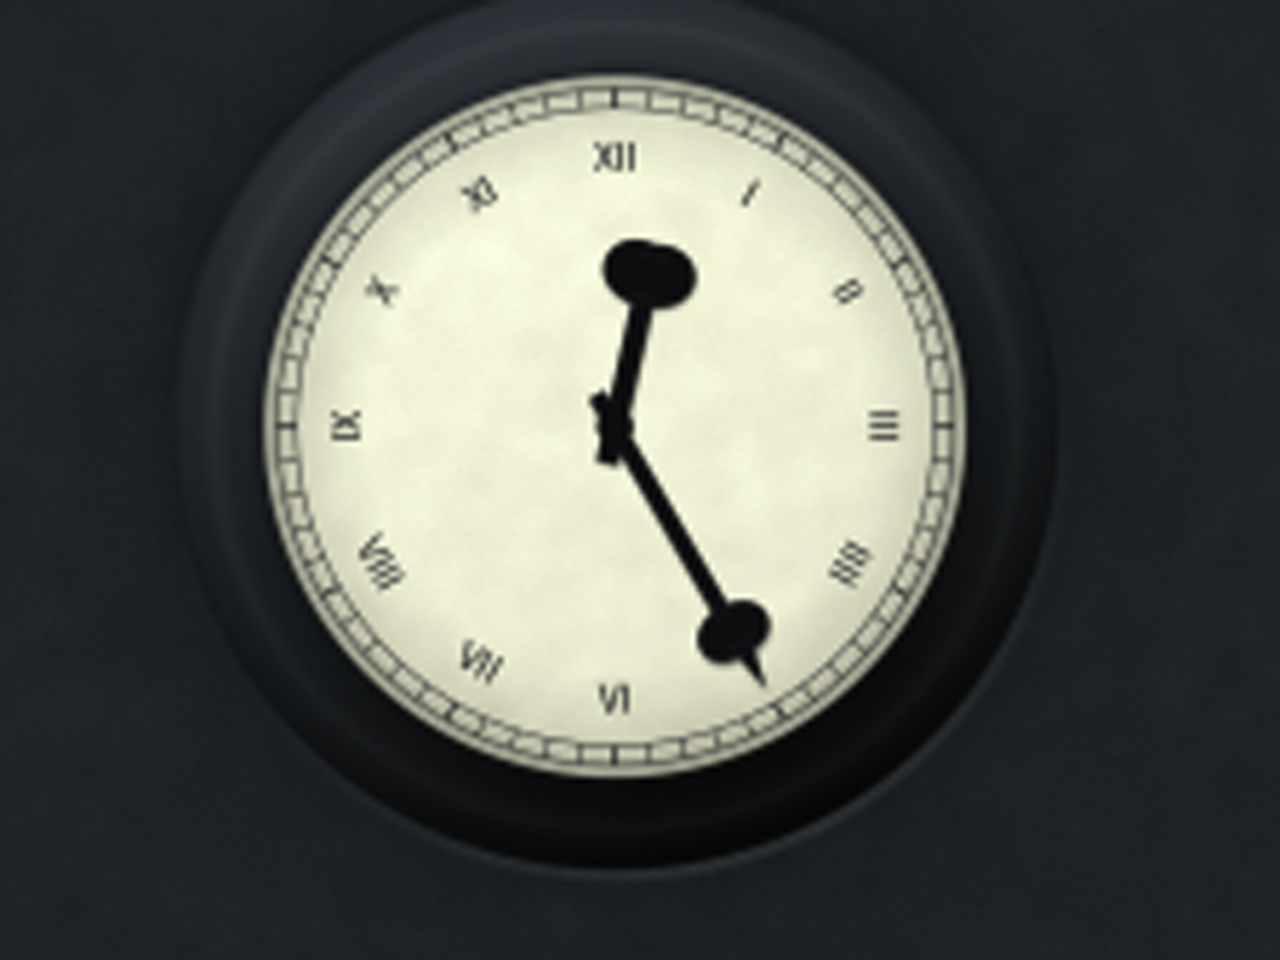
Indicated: 12 h 25 min
